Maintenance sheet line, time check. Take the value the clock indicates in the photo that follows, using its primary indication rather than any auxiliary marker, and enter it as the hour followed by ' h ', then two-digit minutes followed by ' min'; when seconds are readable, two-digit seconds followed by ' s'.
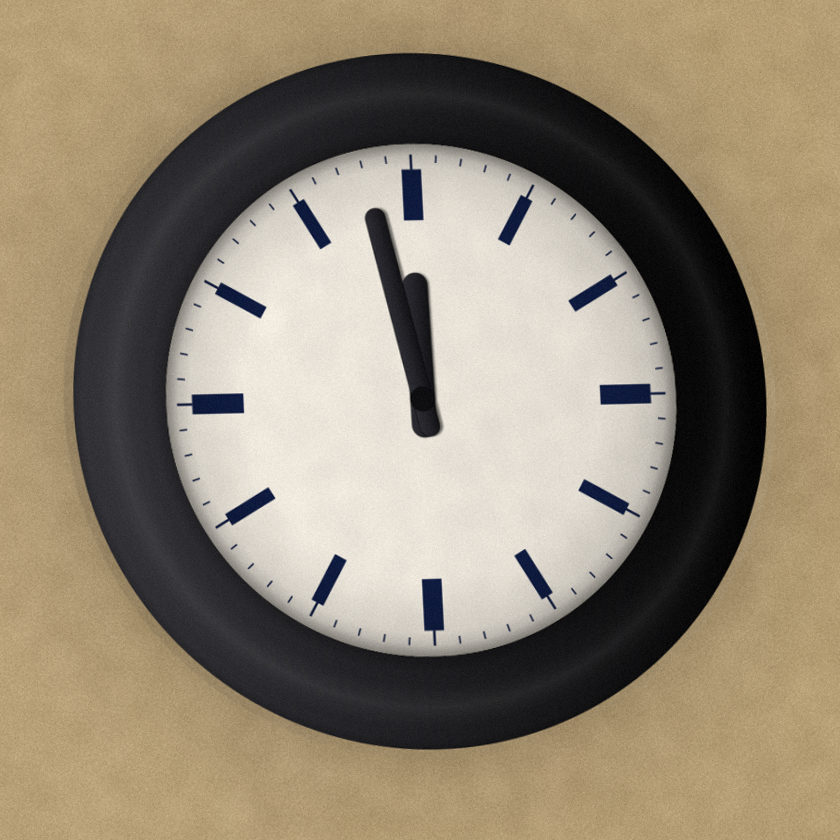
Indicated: 11 h 58 min
